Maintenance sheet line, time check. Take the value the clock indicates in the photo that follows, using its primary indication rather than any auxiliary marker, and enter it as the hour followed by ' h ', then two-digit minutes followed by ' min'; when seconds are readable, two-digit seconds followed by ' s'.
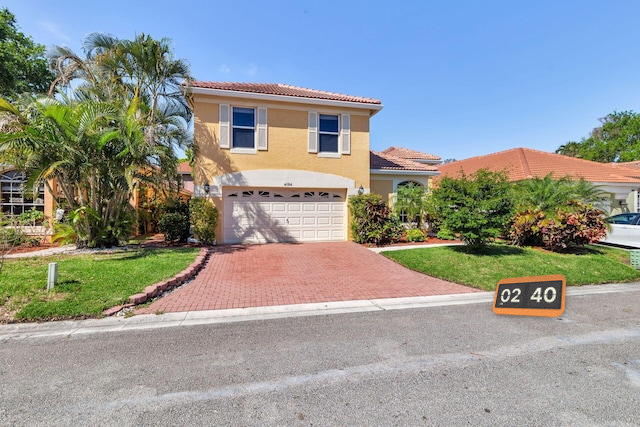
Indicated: 2 h 40 min
